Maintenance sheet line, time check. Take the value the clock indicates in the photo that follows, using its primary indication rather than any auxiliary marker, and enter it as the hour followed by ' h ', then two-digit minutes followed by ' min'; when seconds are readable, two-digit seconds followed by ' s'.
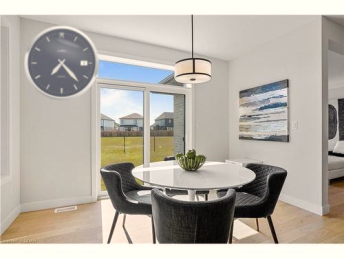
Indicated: 7 h 23 min
